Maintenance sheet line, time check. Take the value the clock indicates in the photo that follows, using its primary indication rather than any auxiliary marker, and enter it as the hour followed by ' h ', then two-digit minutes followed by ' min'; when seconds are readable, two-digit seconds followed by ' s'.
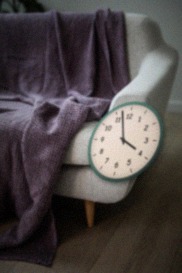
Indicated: 3 h 57 min
